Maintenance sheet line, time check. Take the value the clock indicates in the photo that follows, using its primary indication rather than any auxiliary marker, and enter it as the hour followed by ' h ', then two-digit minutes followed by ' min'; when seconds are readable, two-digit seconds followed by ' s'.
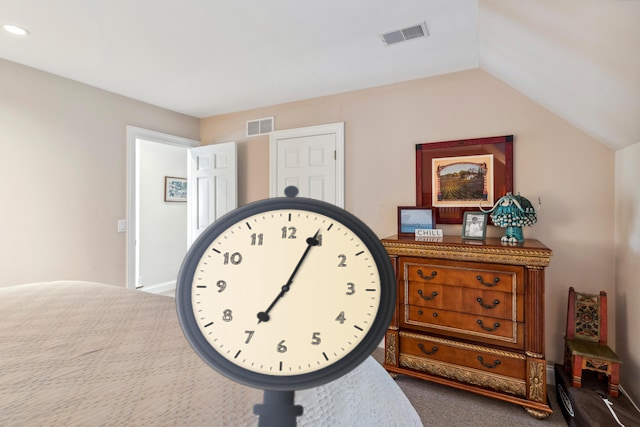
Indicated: 7 h 04 min
